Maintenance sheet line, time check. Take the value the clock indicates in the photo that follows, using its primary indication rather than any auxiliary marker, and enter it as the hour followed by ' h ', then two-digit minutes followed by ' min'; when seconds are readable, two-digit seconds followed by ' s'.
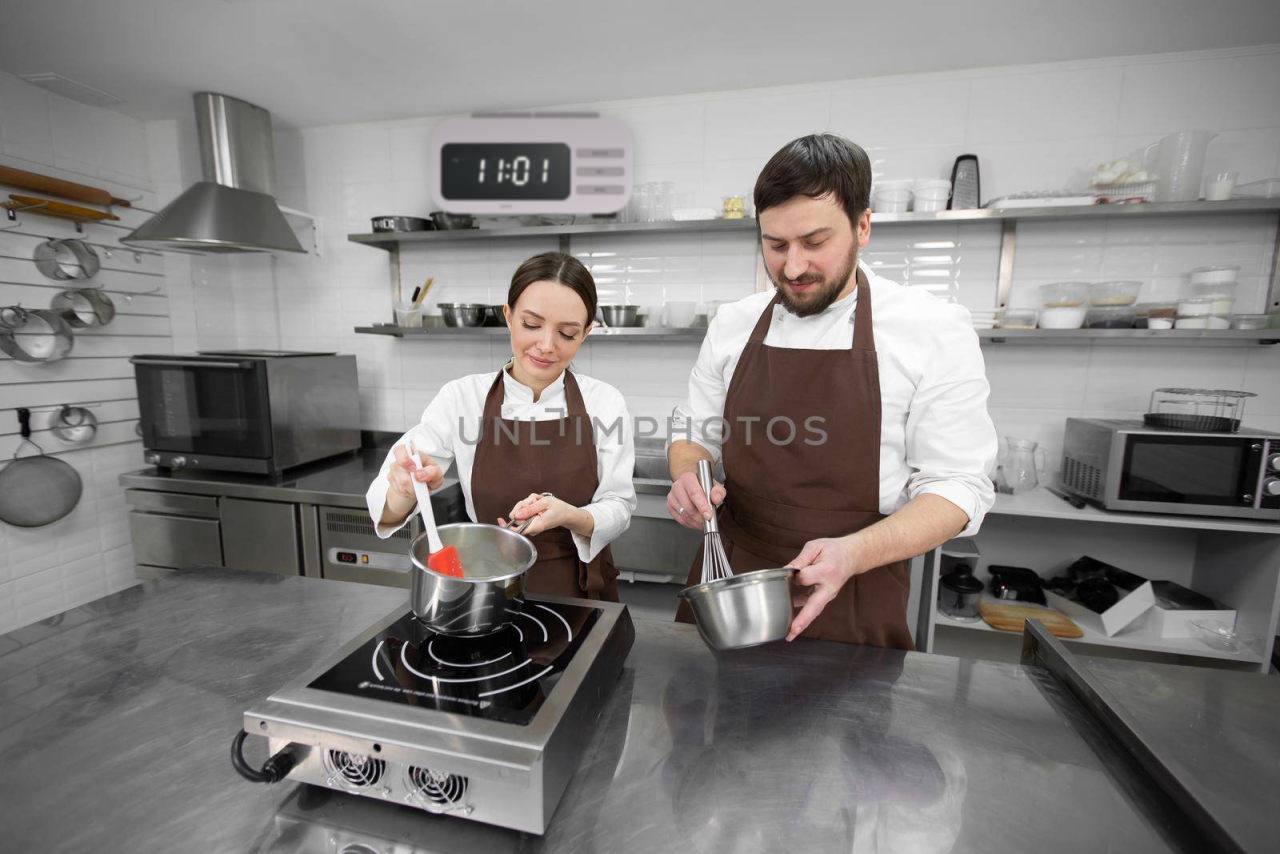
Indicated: 11 h 01 min
